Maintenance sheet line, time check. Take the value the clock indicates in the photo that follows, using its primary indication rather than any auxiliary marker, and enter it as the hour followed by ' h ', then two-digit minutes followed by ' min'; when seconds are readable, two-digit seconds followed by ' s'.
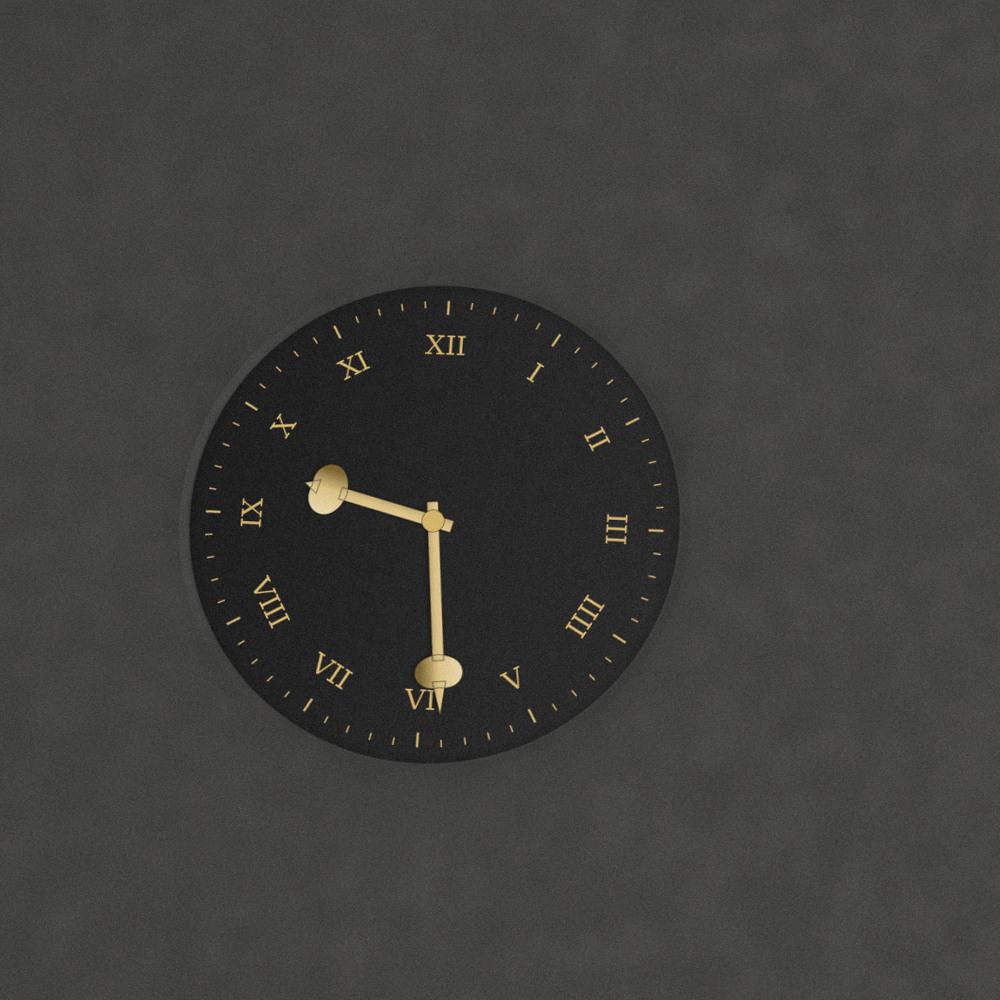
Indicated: 9 h 29 min
